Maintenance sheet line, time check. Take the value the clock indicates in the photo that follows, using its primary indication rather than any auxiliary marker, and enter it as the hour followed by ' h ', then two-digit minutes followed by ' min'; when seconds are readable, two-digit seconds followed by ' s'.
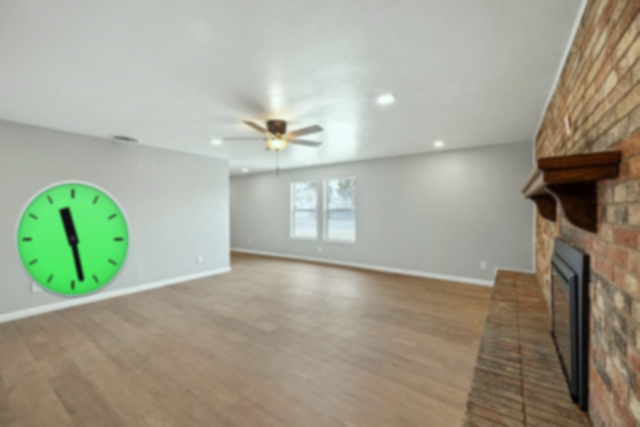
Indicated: 11 h 28 min
